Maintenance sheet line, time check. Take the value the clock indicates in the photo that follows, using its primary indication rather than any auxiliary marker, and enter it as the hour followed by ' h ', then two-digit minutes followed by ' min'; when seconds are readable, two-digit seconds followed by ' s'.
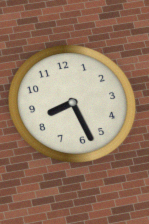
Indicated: 8 h 28 min
